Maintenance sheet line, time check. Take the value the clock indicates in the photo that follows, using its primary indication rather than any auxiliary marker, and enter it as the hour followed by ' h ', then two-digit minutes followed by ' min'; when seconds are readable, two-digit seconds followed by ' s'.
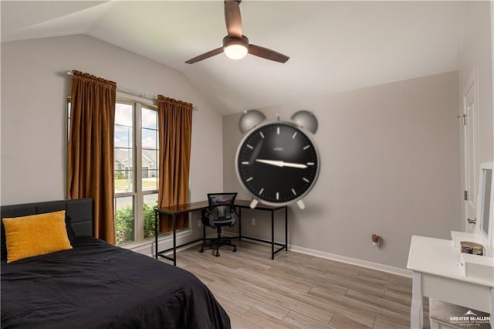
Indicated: 9 h 16 min
